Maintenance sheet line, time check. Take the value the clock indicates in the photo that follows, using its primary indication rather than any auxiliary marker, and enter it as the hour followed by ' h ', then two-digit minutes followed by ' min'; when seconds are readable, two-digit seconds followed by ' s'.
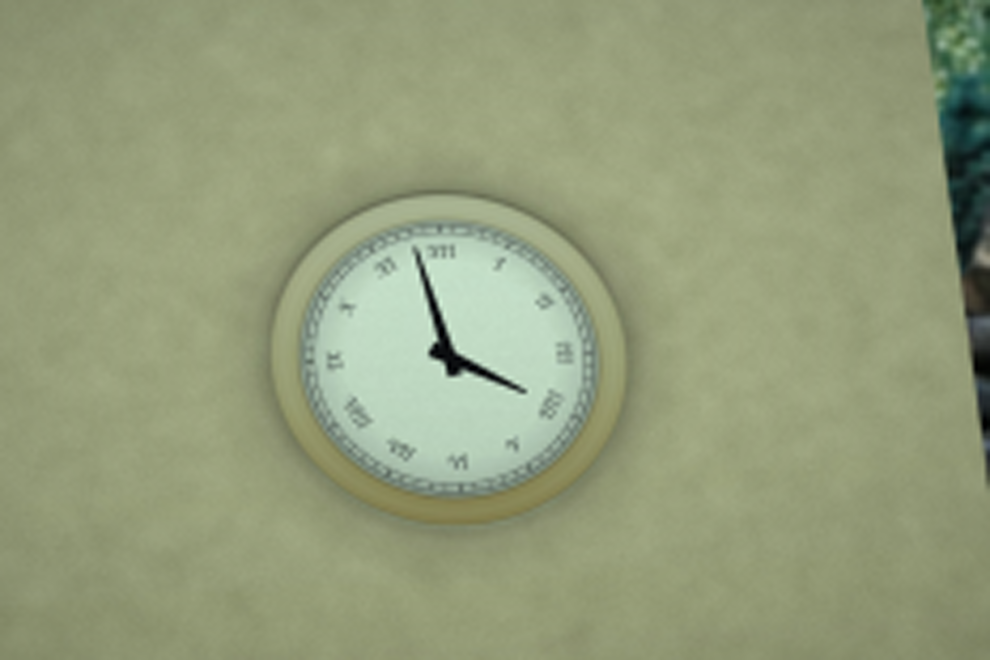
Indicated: 3 h 58 min
